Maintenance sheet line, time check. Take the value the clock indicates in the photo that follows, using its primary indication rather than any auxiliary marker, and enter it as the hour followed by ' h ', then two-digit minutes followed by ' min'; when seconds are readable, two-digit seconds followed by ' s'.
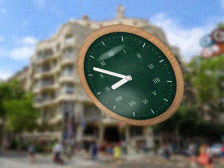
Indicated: 8 h 52 min
